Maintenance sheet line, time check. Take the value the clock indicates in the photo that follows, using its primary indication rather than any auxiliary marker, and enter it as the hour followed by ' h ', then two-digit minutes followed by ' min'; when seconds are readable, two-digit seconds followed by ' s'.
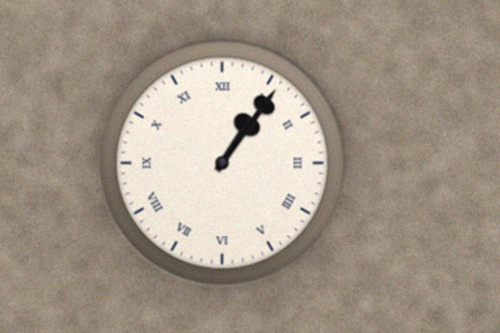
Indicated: 1 h 06 min
